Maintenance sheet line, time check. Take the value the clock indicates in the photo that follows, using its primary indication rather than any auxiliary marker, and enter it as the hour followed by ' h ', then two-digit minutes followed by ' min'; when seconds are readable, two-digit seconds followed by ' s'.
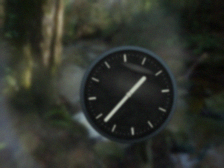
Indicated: 1 h 38 min
